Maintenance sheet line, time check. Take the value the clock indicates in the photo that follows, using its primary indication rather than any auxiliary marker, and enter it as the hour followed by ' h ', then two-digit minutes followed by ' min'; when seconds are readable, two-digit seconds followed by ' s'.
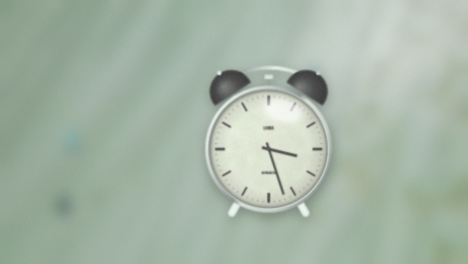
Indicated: 3 h 27 min
